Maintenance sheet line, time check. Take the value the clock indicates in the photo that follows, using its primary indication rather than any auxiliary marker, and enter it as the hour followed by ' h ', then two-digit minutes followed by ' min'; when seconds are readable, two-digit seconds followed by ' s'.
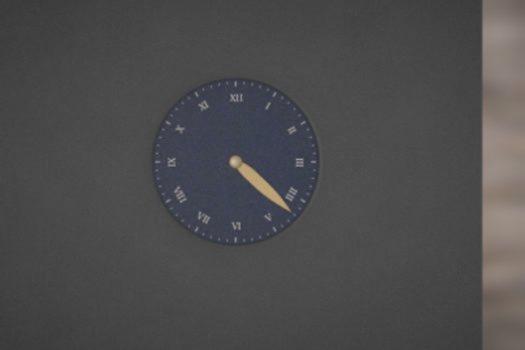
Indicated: 4 h 22 min
